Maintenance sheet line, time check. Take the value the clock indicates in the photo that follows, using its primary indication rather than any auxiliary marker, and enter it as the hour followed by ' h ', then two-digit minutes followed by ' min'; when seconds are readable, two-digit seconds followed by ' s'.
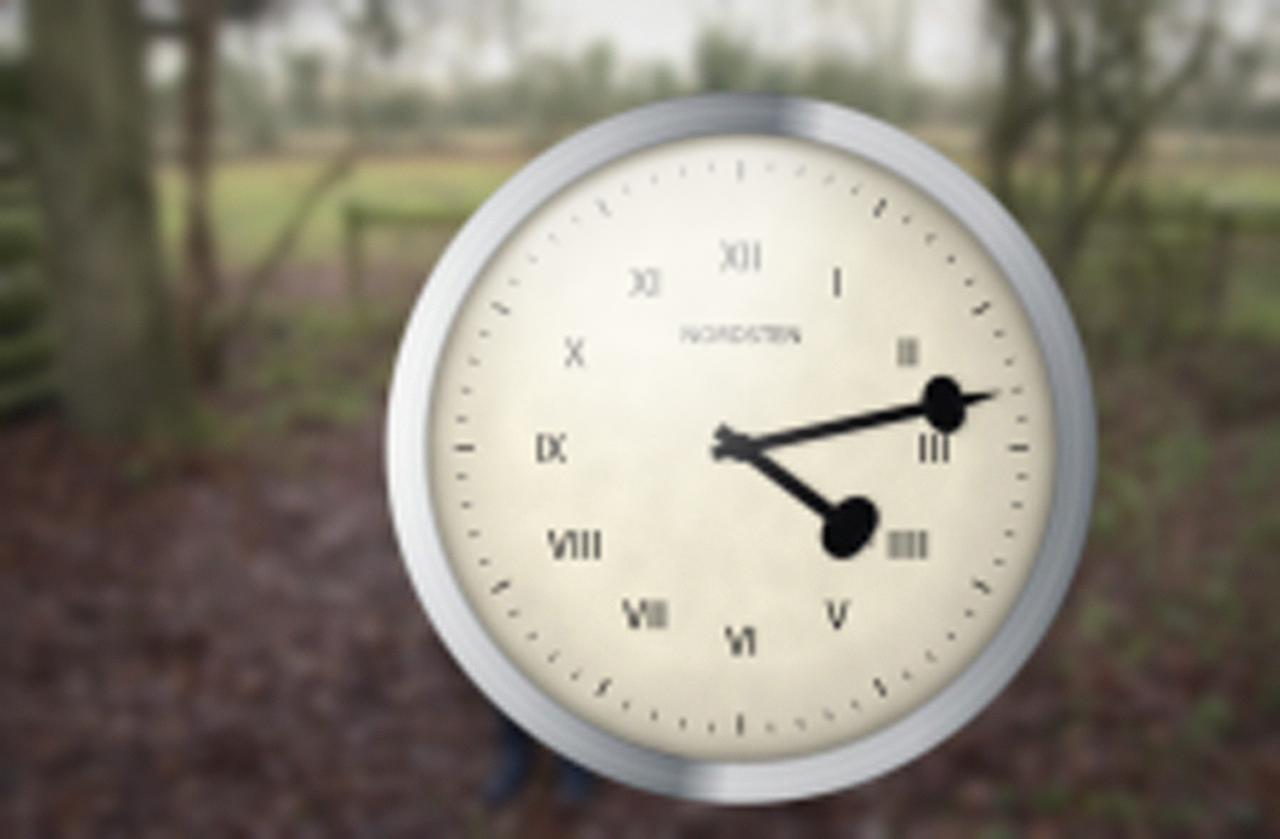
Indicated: 4 h 13 min
